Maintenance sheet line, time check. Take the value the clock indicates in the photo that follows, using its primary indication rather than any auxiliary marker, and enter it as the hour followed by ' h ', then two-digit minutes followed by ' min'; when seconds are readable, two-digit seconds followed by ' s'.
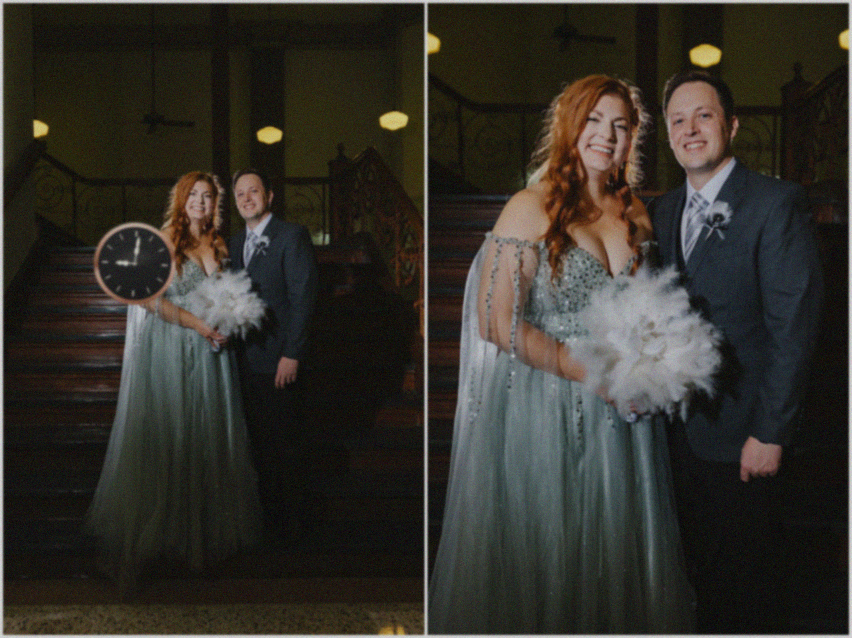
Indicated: 9 h 01 min
